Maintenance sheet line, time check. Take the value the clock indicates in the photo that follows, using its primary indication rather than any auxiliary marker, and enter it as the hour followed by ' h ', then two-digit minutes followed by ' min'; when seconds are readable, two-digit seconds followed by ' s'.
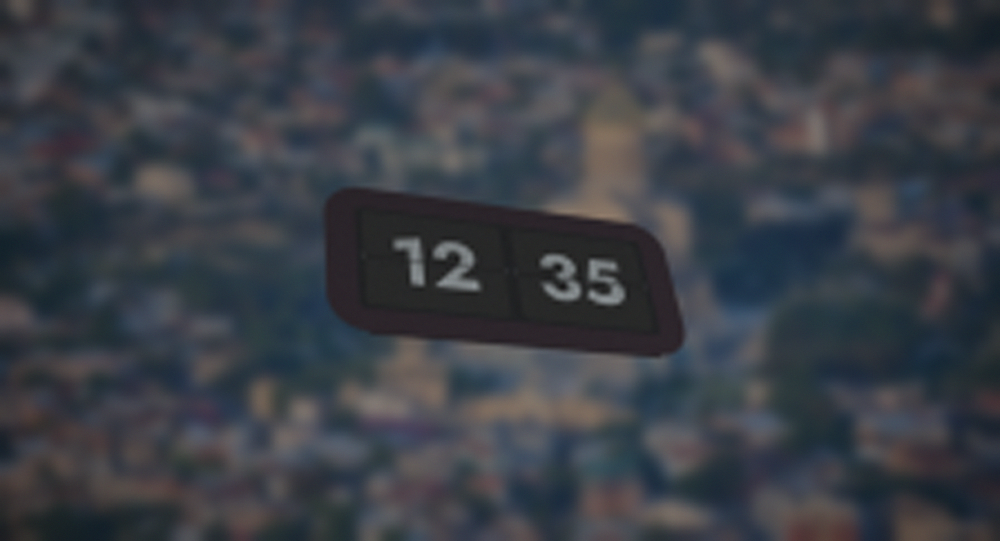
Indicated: 12 h 35 min
